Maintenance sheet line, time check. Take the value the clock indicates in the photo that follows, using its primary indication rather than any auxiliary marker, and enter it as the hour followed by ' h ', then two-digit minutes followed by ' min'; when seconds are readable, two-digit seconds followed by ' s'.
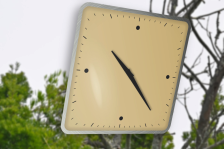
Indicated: 10 h 23 min
